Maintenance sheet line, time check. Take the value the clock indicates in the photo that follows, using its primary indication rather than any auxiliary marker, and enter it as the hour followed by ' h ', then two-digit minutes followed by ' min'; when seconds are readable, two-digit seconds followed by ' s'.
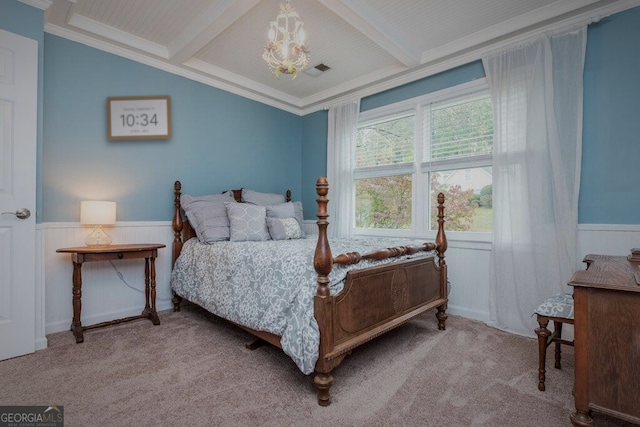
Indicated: 10 h 34 min
